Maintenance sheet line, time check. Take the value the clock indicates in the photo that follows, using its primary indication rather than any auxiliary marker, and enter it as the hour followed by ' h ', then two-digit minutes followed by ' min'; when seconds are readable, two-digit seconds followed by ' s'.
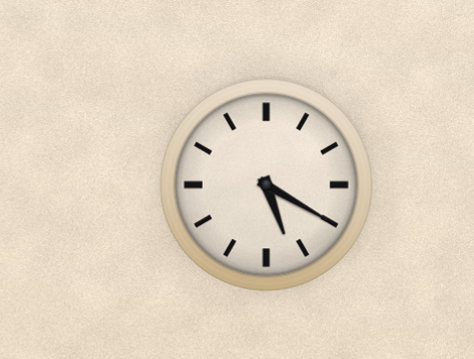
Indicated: 5 h 20 min
